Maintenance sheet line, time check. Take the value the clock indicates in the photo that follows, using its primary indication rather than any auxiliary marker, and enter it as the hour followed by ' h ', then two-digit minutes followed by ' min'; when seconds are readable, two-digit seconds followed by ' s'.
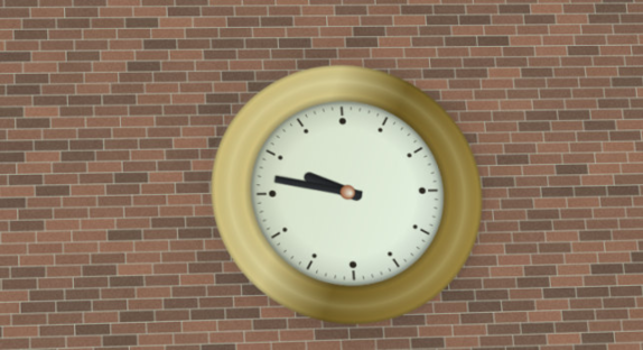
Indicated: 9 h 47 min
